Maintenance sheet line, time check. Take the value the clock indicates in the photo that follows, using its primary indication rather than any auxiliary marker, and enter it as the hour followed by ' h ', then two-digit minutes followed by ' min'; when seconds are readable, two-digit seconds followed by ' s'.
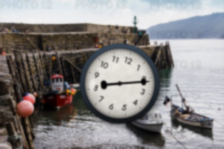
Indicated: 8 h 11 min
